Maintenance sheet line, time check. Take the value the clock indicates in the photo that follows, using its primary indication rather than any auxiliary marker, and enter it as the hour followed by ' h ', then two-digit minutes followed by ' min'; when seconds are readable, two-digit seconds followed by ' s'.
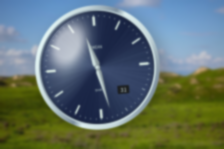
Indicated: 11 h 28 min
